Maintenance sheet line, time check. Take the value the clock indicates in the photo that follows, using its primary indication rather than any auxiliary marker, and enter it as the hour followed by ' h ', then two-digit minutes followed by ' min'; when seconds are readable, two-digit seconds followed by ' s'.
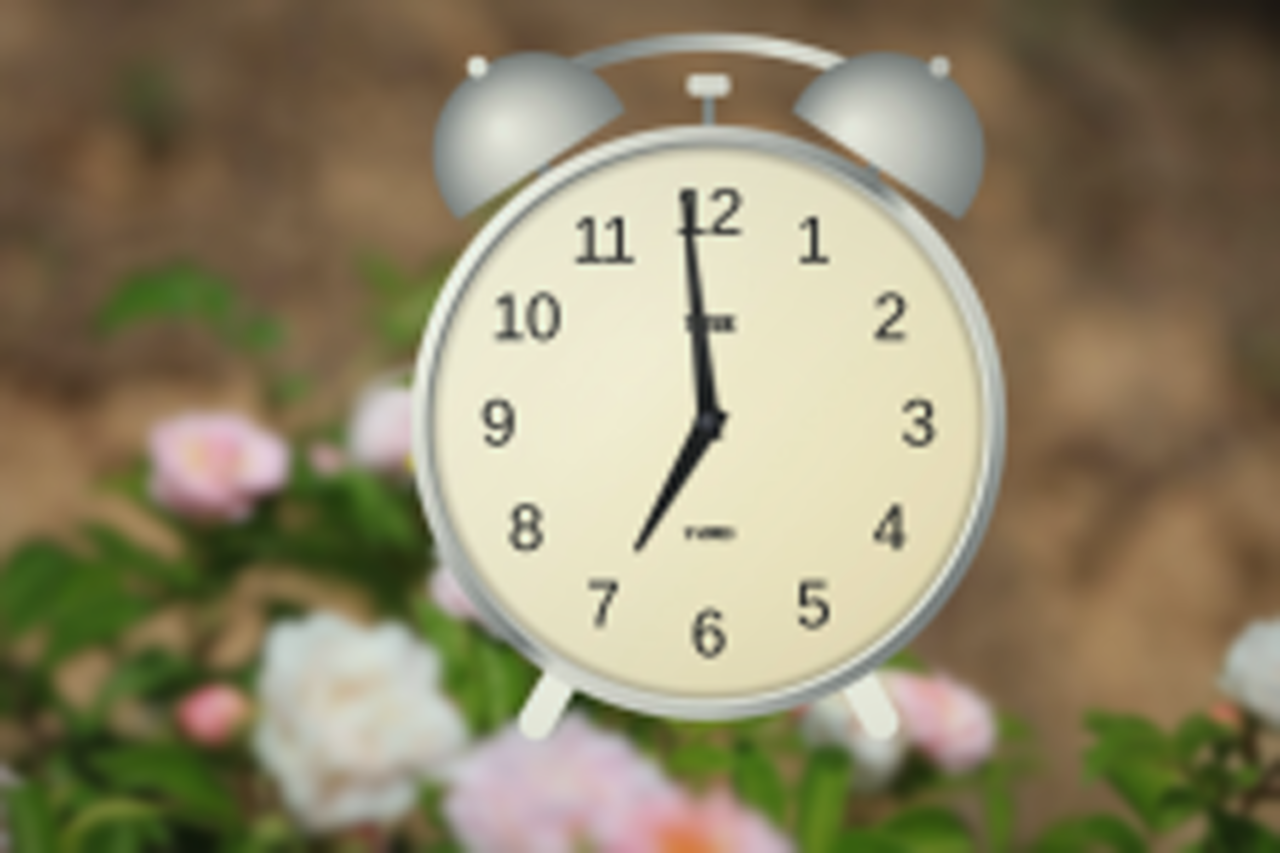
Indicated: 6 h 59 min
